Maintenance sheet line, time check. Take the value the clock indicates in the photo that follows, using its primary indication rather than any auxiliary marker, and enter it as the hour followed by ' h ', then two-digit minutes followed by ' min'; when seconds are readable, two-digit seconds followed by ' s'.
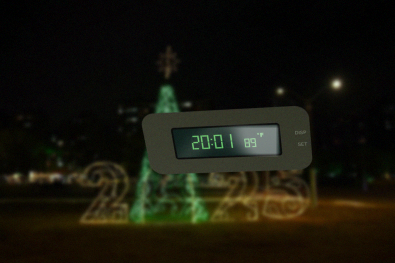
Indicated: 20 h 01 min
